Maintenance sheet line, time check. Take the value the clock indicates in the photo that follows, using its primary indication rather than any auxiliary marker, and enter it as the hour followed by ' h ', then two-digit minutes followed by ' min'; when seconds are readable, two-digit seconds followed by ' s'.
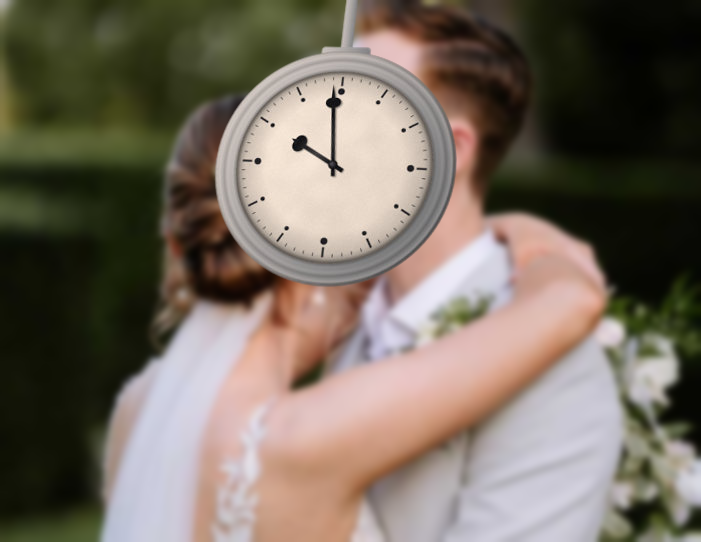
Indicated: 9 h 59 min
